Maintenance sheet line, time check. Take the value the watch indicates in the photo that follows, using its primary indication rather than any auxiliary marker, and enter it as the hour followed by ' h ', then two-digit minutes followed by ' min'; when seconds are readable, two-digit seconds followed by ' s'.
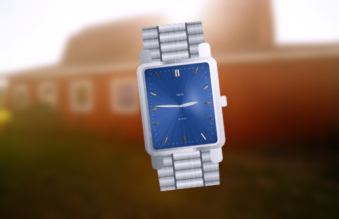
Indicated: 2 h 46 min
